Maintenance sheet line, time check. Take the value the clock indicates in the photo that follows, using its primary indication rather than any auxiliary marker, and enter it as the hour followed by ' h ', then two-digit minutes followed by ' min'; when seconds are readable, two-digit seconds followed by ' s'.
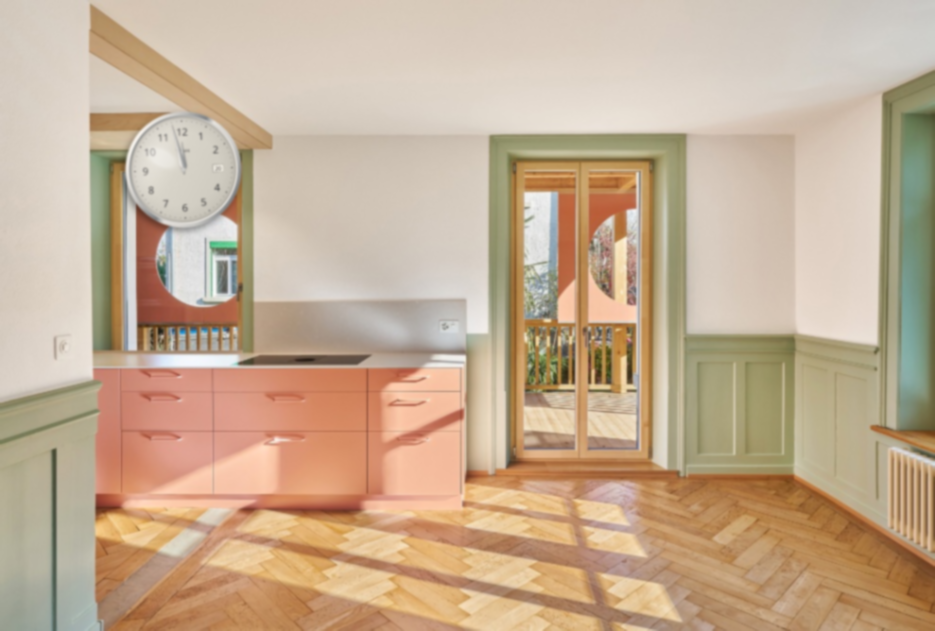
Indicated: 11 h 58 min
